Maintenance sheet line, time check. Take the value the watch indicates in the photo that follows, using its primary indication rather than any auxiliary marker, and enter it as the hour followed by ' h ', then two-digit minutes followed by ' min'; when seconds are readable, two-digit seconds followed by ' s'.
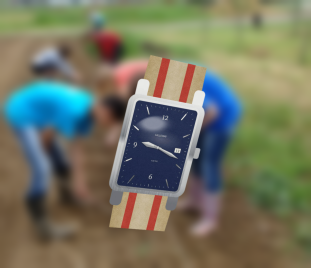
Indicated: 9 h 18 min
